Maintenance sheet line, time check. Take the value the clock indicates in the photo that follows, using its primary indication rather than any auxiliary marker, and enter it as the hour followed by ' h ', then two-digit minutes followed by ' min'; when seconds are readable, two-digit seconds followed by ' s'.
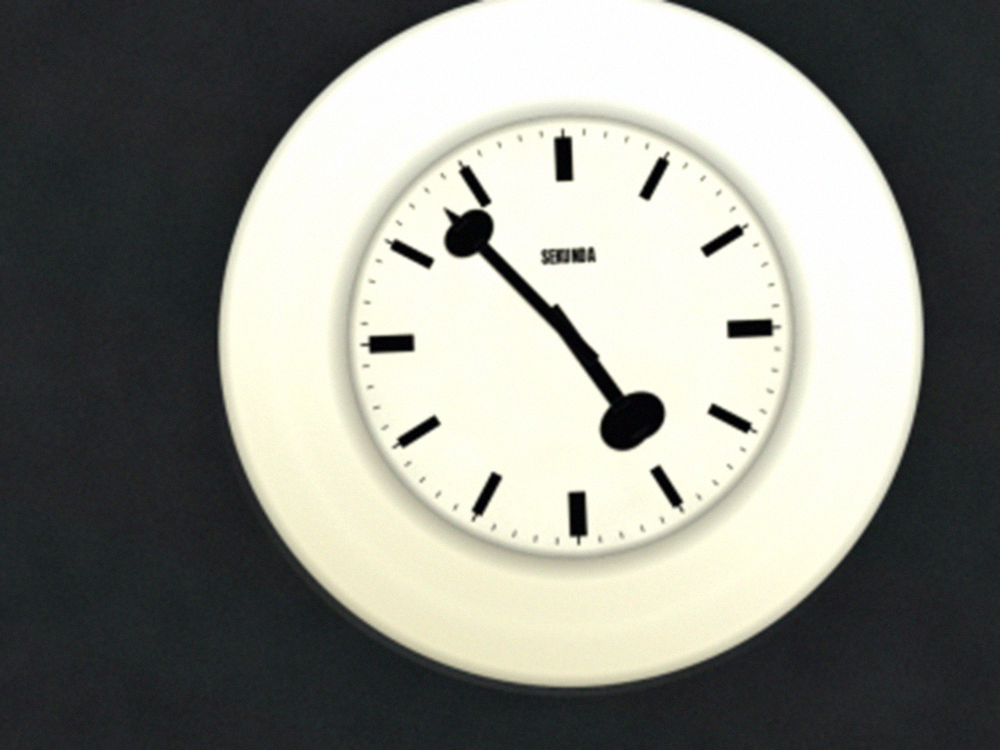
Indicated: 4 h 53 min
